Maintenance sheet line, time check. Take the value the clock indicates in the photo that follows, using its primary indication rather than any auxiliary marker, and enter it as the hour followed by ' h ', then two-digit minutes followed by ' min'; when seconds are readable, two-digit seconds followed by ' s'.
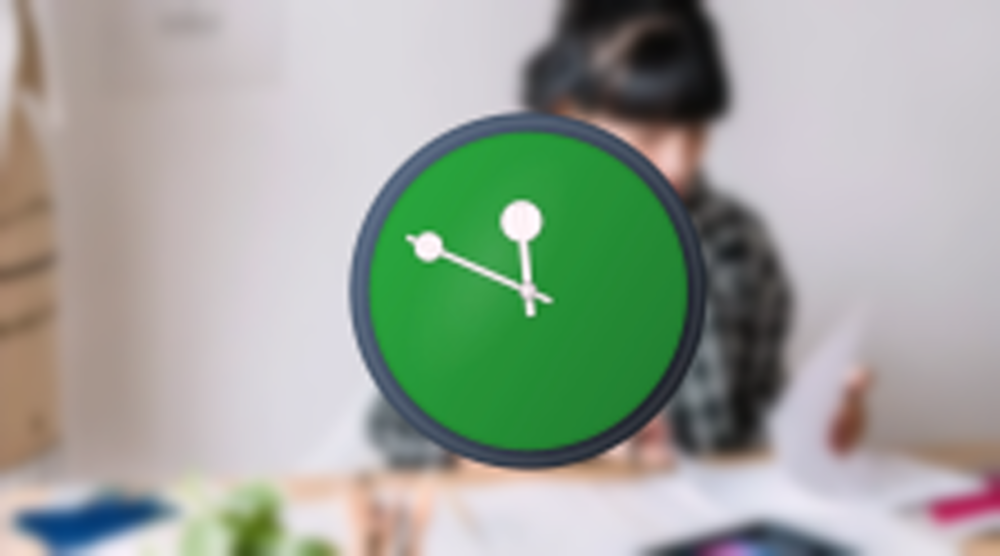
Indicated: 11 h 49 min
